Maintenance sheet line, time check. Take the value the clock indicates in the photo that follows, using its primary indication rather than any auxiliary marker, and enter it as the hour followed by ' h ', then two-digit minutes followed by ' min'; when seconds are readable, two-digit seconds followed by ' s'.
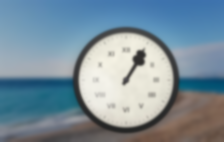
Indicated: 1 h 05 min
